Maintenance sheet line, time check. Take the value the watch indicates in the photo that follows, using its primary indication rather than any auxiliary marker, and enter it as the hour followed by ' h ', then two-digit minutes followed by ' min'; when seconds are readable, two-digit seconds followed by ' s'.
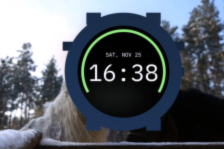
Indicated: 16 h 38 min
